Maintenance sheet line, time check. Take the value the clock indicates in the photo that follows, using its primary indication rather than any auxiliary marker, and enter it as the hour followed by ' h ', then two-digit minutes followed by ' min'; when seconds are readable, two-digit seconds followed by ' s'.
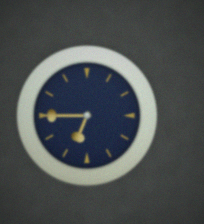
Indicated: 6 h 45 min
